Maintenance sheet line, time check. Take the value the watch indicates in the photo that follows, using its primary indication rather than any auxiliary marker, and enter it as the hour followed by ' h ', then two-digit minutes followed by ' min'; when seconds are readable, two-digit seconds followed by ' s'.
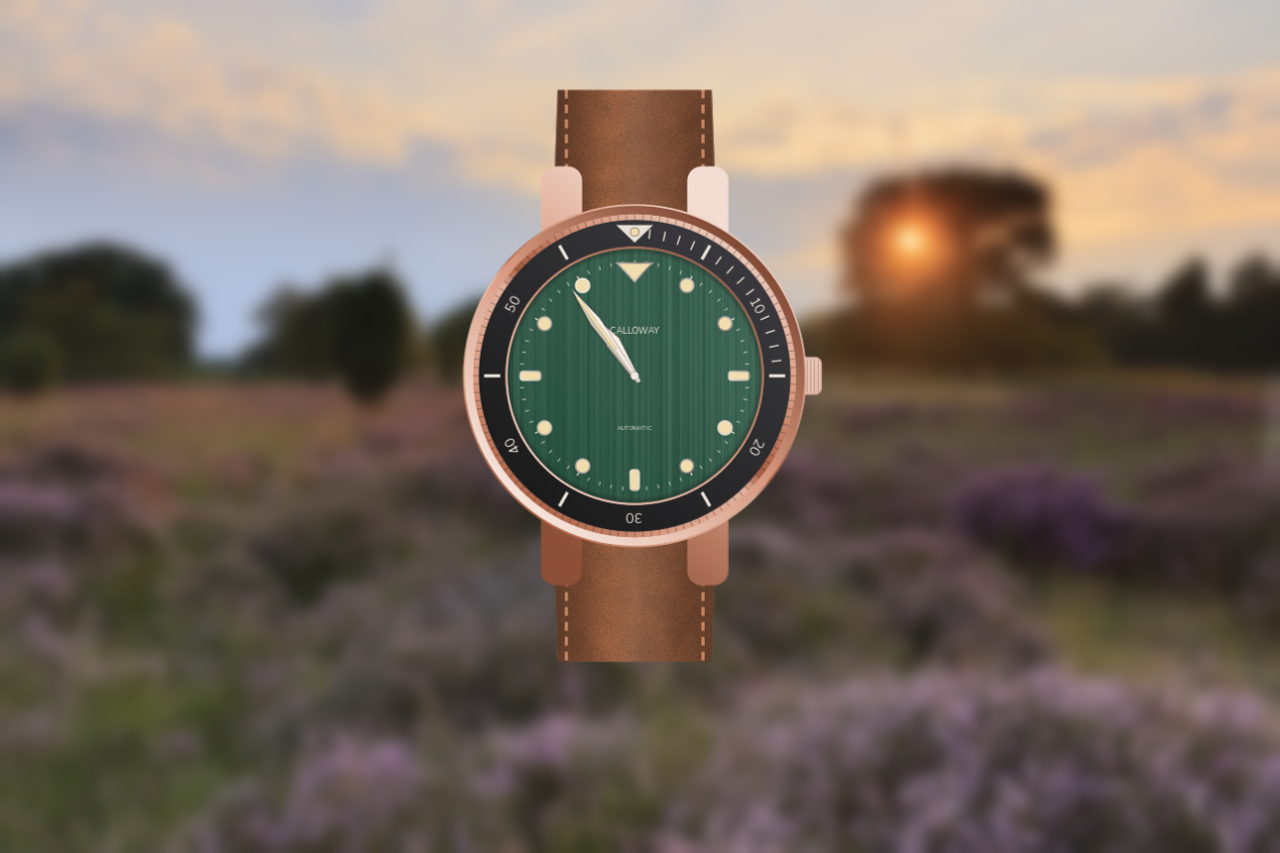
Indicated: 10 h 54 min
